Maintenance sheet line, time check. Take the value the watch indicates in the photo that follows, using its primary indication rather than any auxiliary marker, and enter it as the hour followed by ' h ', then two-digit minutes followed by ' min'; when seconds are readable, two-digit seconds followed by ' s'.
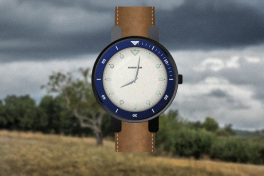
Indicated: 8 h 02 min
